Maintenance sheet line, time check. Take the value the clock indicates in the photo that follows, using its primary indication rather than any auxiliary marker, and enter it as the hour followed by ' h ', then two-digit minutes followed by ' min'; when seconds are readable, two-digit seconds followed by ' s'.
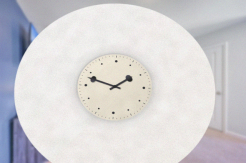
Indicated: 1 h 48 min
